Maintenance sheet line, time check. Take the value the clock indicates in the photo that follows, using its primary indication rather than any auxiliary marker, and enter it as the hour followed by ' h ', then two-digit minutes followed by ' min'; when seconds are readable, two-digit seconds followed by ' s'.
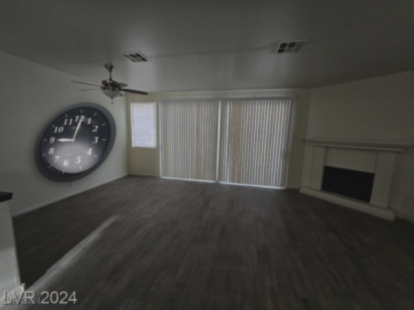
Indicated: 9 h 01 min
